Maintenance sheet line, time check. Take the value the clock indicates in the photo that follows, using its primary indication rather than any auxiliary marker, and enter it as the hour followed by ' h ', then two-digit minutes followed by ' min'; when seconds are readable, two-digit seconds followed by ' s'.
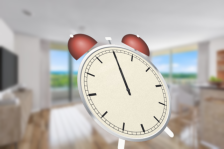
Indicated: 12 h 00 min
